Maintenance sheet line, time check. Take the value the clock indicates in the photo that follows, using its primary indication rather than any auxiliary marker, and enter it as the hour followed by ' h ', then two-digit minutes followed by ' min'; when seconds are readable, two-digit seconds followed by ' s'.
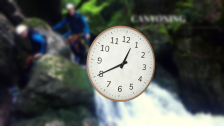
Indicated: 12 h 40 min
